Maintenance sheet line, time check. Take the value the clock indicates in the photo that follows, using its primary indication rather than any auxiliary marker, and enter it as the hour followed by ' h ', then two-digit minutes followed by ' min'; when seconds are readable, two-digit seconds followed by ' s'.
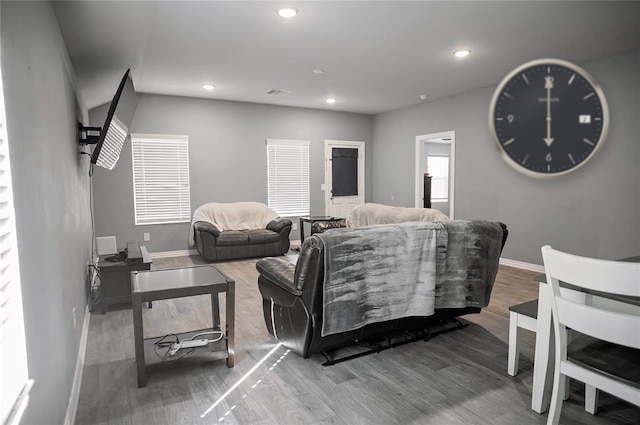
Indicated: 6 h 00 min
